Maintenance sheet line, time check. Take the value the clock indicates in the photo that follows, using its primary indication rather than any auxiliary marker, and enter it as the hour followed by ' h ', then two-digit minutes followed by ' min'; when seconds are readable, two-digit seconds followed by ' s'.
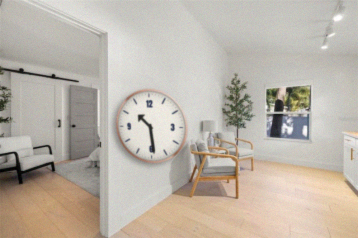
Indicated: 10 h 29 min
